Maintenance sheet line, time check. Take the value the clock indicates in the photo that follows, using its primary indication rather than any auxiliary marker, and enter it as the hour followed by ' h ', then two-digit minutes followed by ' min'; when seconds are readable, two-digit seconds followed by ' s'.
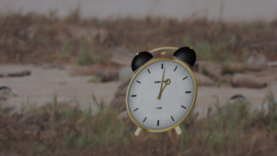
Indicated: 1 h 01 min
